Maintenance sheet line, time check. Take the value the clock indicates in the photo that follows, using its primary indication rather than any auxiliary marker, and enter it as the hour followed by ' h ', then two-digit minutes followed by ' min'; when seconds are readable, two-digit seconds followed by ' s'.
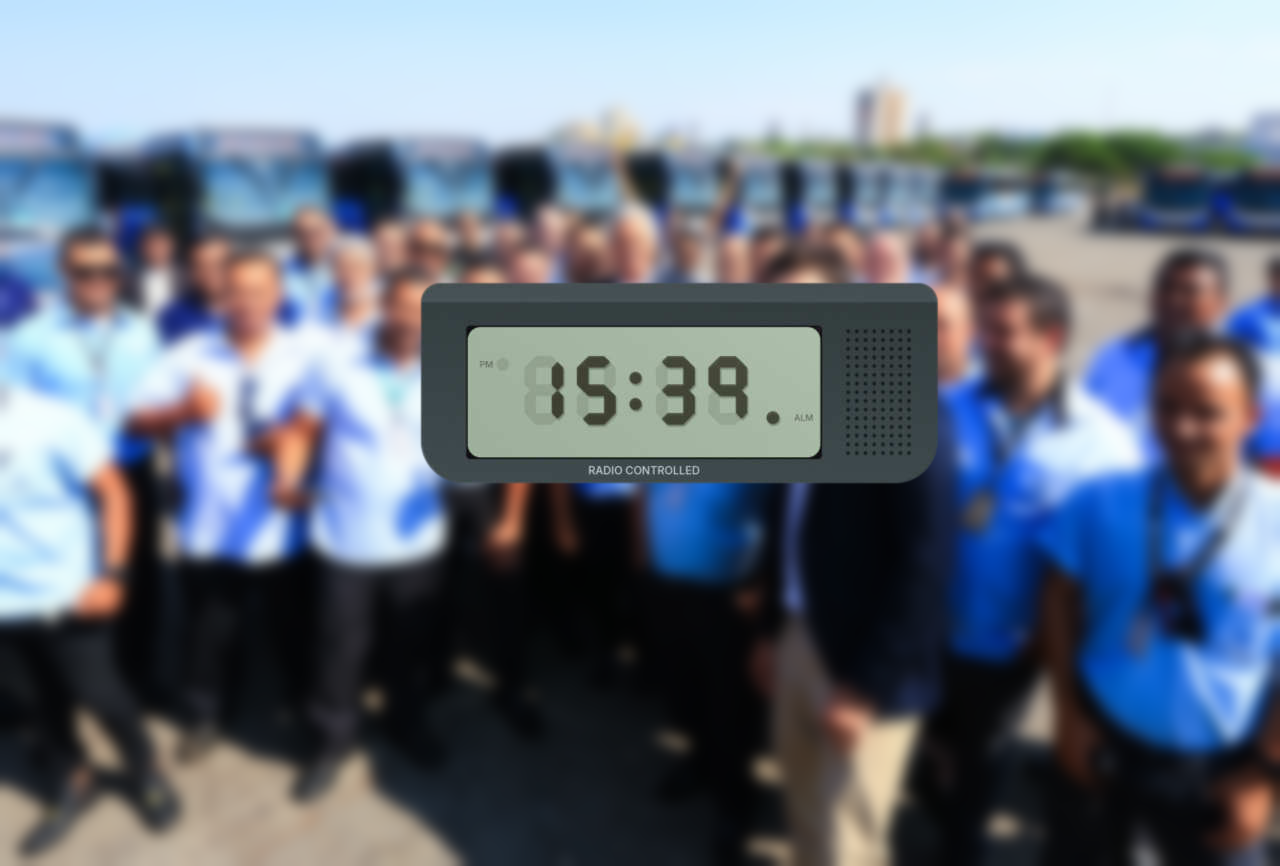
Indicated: 15 h 39 min
